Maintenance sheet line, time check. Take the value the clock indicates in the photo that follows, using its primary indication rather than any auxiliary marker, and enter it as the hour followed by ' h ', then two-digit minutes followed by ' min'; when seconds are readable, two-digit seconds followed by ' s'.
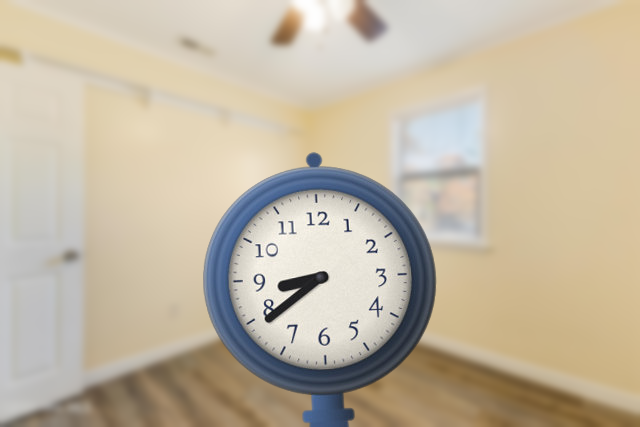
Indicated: 8 h 39 min
